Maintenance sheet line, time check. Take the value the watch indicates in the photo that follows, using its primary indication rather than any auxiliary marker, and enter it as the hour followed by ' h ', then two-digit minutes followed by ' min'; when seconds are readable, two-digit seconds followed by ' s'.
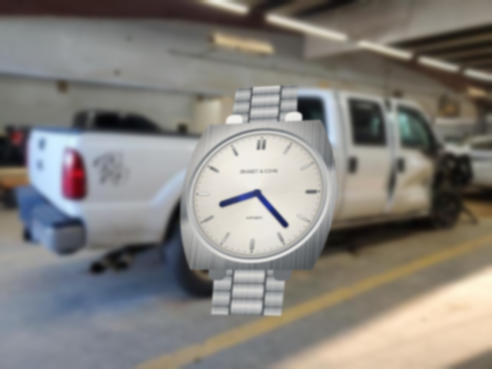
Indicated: 8 h 23 min
